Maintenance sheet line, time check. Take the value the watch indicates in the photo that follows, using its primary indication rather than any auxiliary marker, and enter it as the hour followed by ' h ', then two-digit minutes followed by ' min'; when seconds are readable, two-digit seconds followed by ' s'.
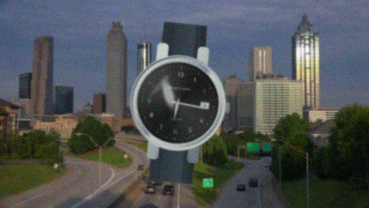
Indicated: 6 h 16 min
